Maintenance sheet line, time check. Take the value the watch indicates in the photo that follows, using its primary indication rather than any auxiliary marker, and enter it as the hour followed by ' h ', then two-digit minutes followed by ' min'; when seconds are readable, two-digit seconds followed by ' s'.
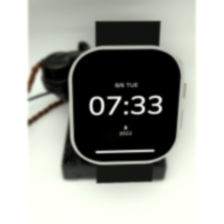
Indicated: 7 h 33 min
